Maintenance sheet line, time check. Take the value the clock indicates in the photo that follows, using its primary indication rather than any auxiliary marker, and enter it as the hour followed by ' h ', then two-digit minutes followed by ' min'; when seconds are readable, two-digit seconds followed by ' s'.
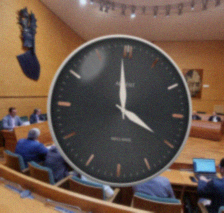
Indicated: 3 h 59 min
